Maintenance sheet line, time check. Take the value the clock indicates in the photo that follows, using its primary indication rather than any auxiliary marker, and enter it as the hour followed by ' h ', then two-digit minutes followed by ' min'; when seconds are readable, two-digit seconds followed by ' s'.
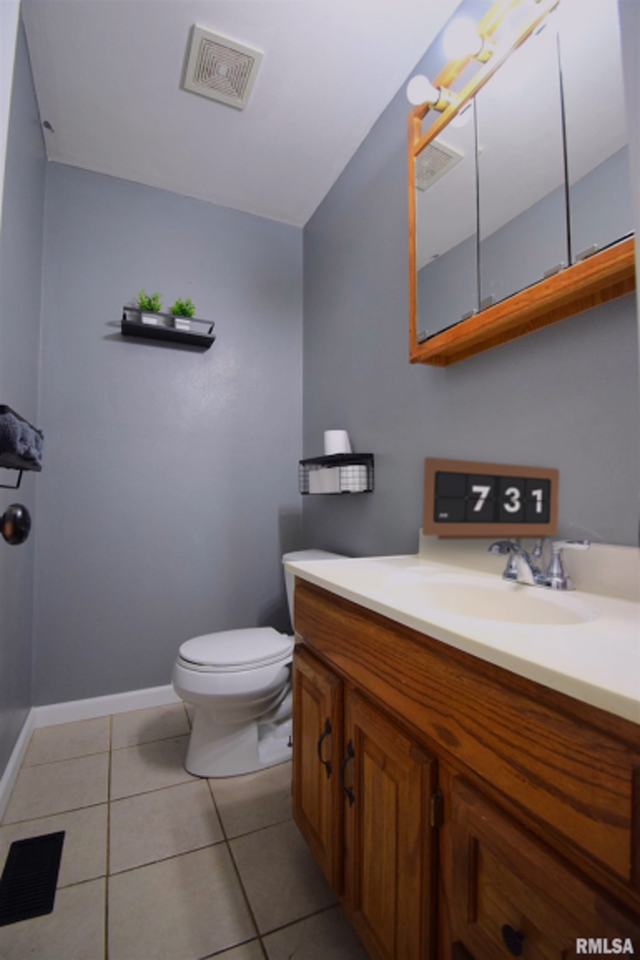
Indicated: 7 h 31 min
